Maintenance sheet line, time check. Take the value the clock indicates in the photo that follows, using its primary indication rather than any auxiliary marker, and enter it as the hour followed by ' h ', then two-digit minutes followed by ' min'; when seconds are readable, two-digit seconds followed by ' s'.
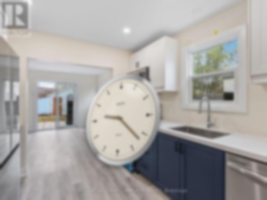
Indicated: 9 h 22 min
